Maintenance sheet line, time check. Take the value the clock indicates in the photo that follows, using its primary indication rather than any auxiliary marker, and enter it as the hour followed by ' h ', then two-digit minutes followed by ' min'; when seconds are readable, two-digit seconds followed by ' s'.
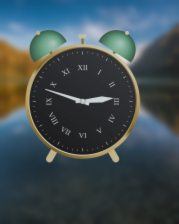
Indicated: 2 h 48 min
